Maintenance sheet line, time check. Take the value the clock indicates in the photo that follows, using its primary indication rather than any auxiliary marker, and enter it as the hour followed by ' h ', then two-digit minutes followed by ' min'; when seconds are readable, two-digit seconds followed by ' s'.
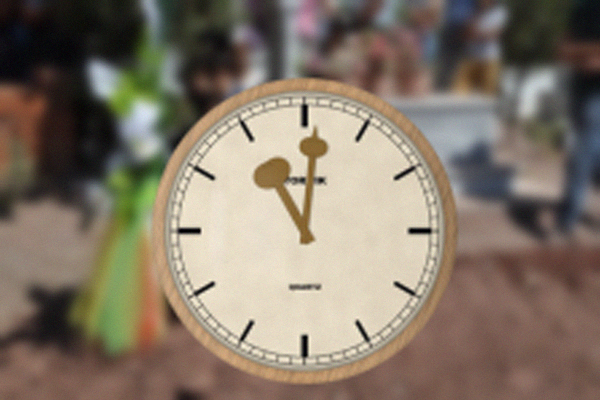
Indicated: 11 h 01 min
